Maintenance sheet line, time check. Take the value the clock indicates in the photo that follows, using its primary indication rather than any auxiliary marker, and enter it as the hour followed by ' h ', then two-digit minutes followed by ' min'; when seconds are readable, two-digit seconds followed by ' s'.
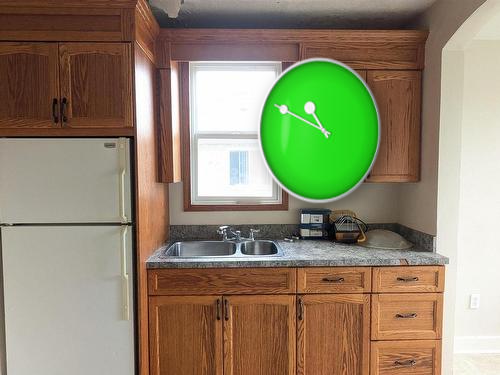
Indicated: 10 h 49 min
